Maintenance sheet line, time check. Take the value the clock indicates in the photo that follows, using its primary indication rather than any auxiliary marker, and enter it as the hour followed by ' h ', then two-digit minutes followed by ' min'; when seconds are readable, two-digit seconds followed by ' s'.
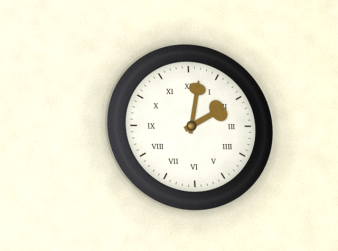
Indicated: 2 h 02 min
